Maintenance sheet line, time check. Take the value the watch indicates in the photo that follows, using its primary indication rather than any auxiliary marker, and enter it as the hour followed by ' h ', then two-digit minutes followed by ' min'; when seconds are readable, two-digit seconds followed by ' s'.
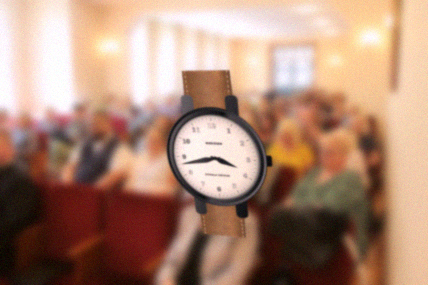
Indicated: 3 h 43 min
